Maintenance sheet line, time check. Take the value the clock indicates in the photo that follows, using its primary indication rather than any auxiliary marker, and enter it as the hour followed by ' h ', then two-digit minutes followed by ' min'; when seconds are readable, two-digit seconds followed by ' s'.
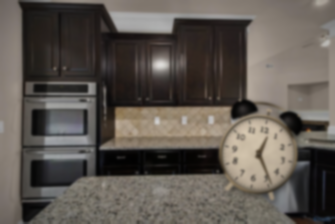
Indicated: 12 h 24 min
